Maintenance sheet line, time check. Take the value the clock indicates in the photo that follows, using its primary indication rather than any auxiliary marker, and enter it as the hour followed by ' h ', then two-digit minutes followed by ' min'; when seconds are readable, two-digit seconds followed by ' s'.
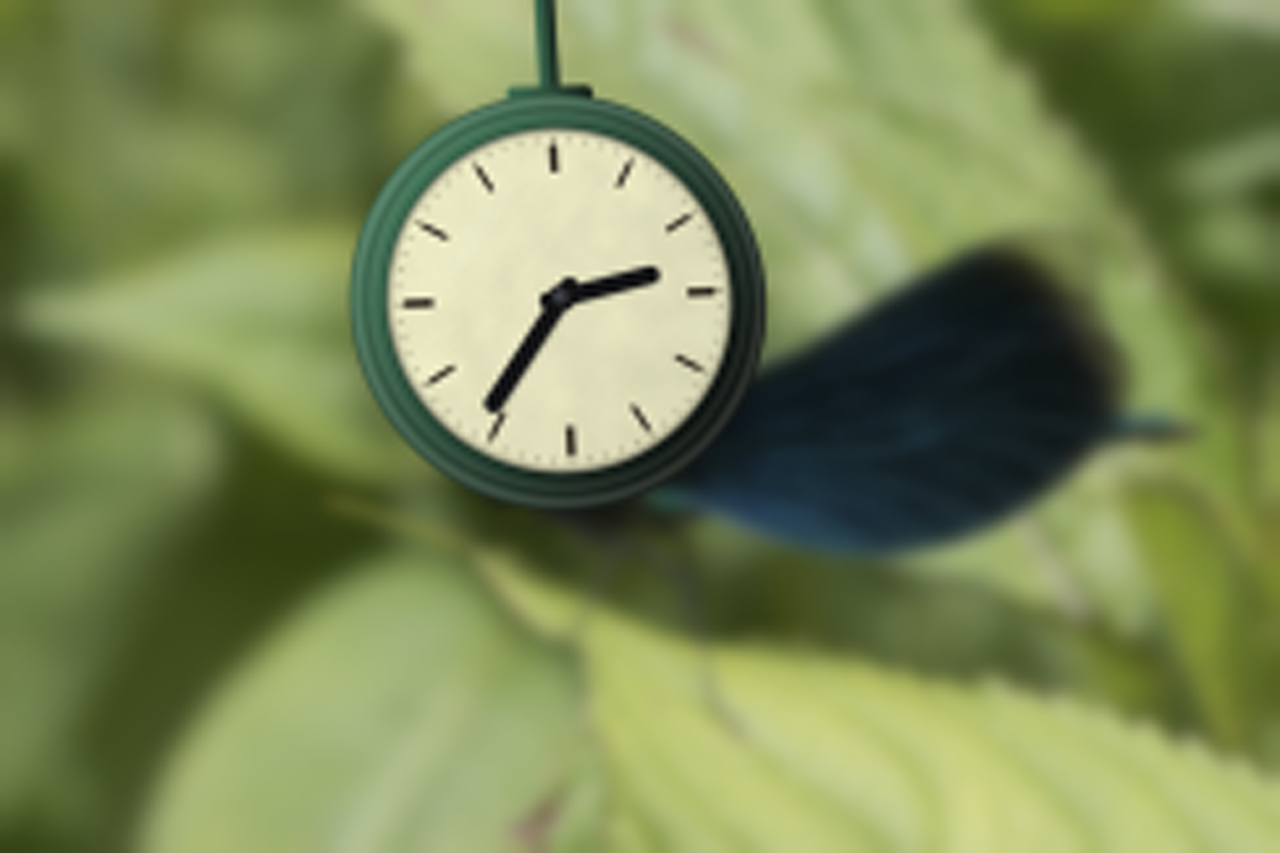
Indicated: 2 h 36 min
